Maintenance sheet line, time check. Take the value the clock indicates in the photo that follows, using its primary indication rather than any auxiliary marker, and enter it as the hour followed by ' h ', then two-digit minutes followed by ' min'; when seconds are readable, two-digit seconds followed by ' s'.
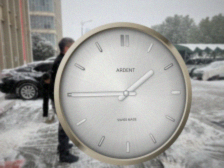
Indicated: 1 h 45 min
